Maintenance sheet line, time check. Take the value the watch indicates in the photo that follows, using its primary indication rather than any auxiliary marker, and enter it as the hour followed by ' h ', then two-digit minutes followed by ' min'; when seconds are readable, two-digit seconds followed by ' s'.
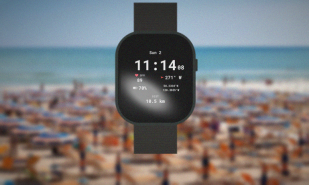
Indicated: 11 h 14 min
